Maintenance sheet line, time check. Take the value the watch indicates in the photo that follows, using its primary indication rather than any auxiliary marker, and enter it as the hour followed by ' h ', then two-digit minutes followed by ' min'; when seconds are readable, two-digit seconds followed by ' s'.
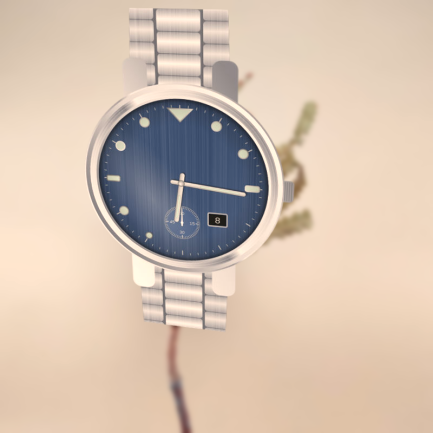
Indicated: 6 h 16 min
